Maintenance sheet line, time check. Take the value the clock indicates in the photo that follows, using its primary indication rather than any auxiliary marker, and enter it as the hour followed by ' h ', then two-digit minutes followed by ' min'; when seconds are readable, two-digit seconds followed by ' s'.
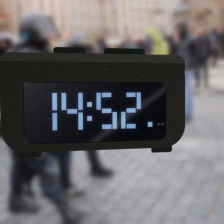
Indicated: 14 h 52 min
